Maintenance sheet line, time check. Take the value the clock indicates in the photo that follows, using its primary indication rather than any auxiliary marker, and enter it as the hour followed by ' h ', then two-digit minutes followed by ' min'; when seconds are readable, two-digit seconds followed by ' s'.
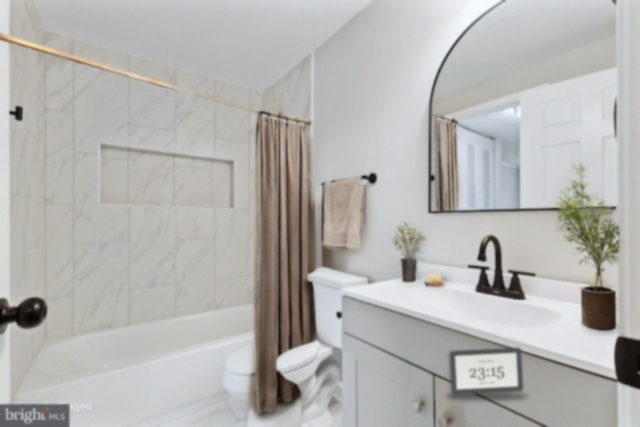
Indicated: 23 h 15 min
